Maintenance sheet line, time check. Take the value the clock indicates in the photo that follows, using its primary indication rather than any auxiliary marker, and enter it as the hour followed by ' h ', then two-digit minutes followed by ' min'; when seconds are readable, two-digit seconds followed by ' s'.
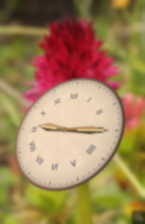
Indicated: 9 h 15 min
